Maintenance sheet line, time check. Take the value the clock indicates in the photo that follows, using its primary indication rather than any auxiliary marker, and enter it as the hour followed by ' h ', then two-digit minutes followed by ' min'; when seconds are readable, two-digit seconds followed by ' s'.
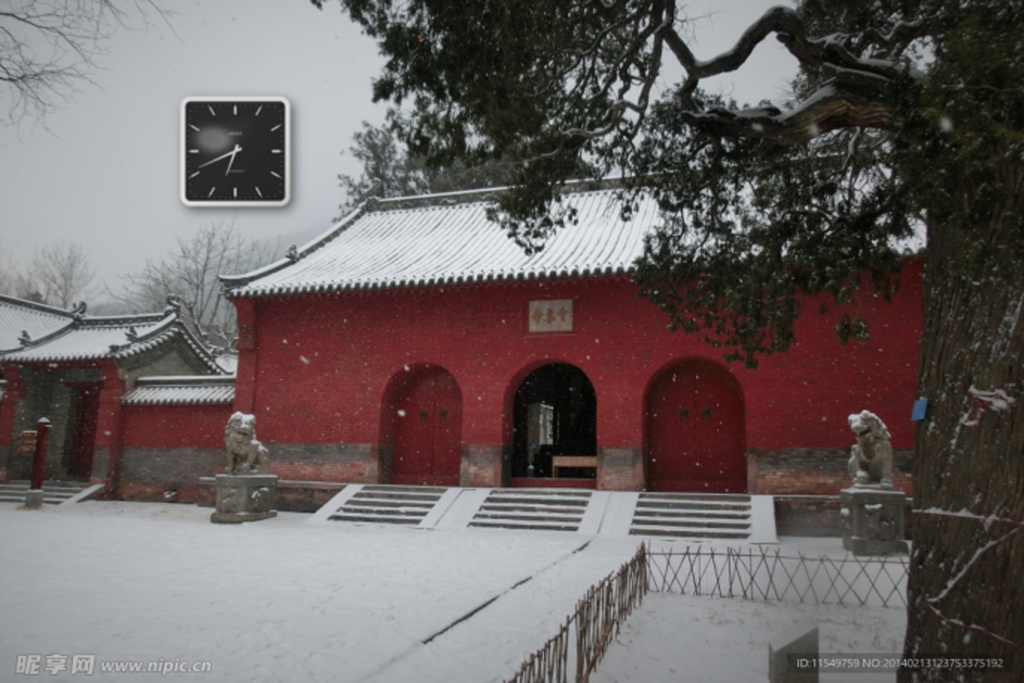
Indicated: 6 h 41 min
